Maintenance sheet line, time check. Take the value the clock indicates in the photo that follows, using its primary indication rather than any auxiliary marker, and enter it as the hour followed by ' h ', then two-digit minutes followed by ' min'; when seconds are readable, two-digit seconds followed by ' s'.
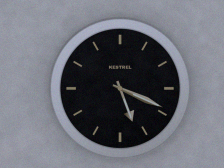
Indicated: 5 h 19 min
